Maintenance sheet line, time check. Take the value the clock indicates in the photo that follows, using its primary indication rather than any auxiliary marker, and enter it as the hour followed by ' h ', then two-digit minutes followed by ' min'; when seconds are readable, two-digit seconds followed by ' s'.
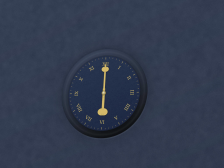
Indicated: 6 h 00 min
